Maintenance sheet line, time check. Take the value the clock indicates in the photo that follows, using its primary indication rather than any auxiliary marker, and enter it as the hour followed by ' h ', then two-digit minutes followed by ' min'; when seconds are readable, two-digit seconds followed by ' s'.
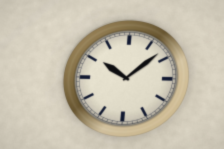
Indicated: 10 h 08 min
